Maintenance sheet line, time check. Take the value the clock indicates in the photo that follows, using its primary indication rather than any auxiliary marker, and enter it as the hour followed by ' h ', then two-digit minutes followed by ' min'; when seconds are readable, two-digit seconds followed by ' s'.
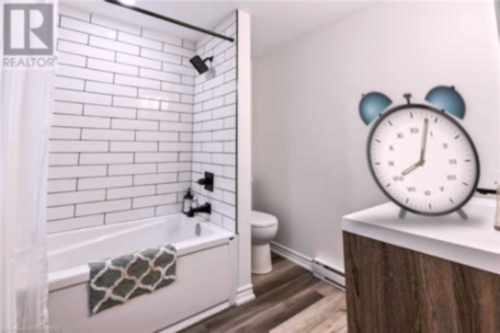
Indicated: 8 h 03 min
